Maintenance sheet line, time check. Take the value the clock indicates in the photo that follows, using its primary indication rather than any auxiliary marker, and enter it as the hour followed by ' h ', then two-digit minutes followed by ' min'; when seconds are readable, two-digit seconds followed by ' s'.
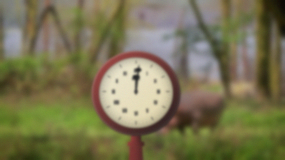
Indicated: 12 h 01 min
